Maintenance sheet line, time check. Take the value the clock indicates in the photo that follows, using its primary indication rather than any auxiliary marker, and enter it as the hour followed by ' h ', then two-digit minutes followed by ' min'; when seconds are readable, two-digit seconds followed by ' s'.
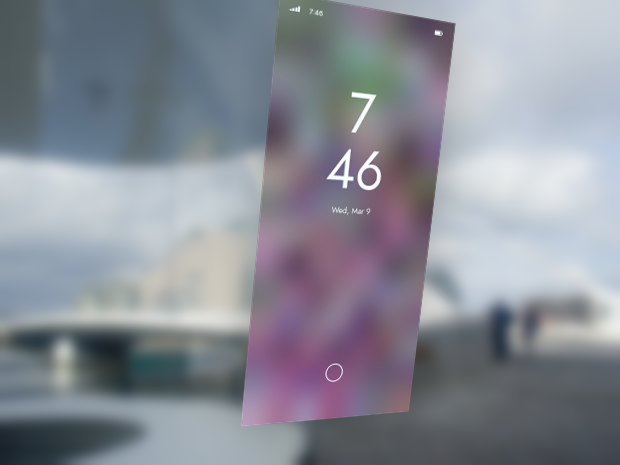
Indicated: 7 h 46 min
